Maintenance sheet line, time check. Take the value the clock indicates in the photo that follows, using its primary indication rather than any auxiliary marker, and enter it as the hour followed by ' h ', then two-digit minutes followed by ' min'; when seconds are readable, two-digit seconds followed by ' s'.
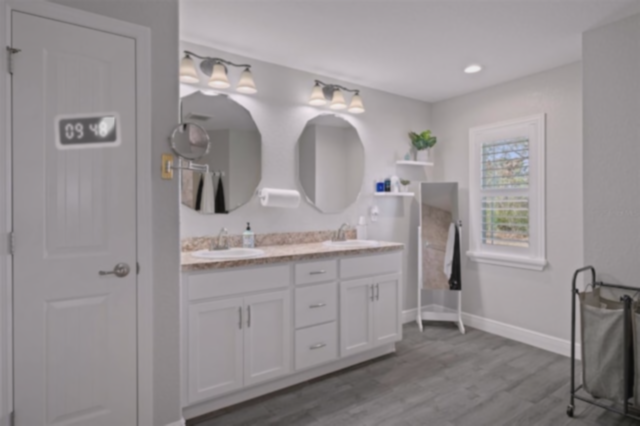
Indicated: 9 h 48 min
